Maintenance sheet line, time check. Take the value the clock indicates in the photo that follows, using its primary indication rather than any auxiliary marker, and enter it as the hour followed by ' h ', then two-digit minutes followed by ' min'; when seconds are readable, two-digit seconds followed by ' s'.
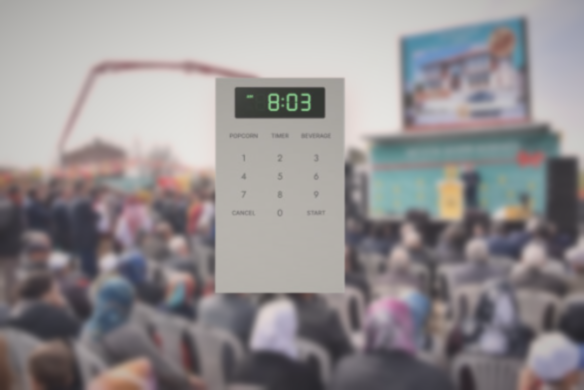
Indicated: 8 h 03 min
